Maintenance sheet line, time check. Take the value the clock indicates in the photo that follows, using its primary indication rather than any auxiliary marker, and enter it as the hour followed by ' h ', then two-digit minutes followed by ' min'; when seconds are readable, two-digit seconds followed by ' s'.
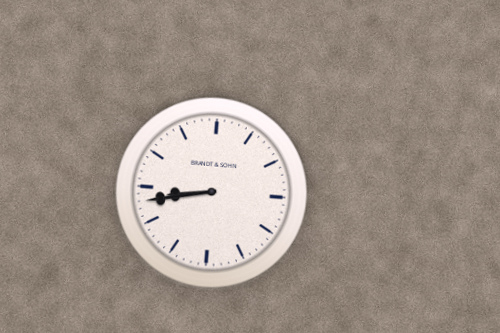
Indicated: 8 h 43 min
